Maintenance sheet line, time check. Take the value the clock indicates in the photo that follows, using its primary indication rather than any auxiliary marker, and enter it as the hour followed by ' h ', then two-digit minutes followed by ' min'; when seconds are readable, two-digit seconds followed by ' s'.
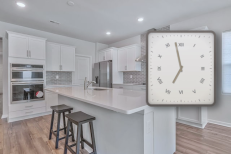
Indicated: 6 h 58 min
